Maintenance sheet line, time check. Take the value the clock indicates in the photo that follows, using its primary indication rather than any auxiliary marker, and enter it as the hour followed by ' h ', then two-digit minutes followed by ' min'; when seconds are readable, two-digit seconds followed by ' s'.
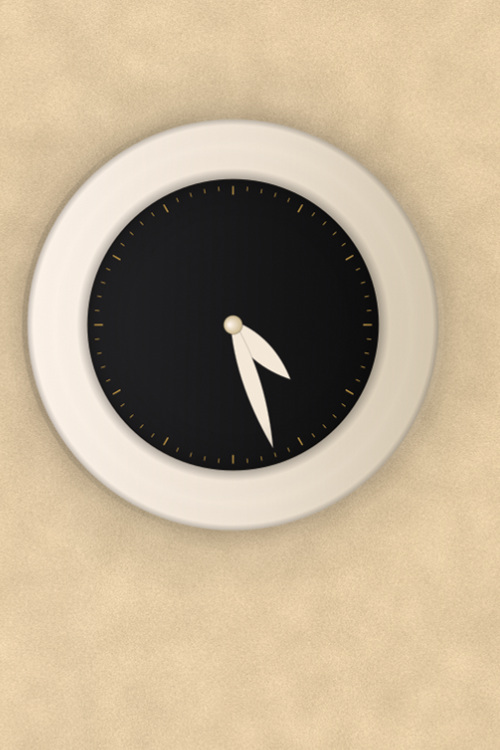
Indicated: 4 h 27 min
